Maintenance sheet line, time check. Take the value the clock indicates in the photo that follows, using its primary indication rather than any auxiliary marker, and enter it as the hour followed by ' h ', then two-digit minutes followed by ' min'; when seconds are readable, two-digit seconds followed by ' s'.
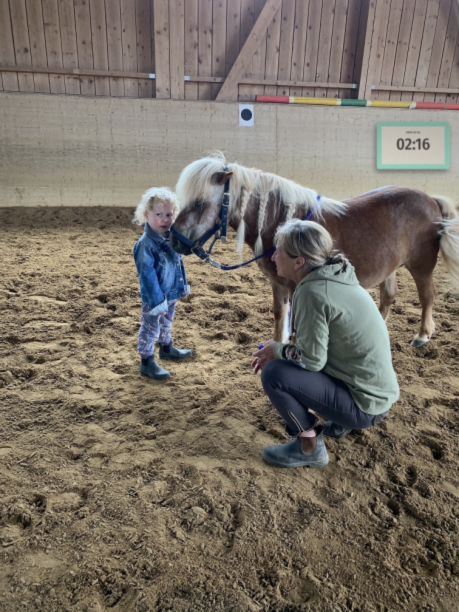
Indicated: 2 h 16 min
